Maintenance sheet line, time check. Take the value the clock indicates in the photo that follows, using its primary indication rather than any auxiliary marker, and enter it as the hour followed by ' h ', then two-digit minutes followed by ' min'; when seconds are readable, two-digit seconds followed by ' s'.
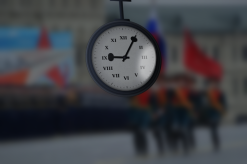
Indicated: 9 h 05 min
